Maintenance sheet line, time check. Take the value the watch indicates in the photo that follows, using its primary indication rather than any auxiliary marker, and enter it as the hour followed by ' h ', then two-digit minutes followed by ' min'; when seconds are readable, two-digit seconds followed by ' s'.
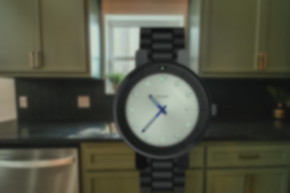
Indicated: 10 h 37 min
